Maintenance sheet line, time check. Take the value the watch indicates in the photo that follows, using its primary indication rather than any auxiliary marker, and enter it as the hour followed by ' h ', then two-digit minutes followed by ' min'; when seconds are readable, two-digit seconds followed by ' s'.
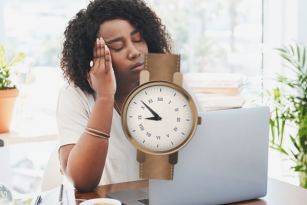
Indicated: 8 h 52 min
